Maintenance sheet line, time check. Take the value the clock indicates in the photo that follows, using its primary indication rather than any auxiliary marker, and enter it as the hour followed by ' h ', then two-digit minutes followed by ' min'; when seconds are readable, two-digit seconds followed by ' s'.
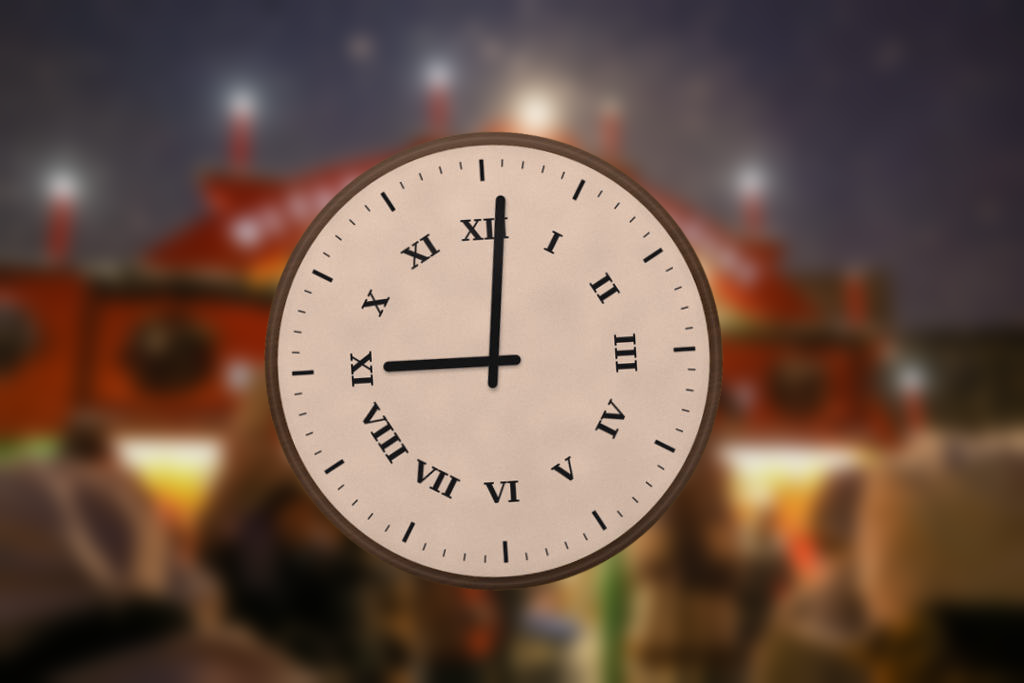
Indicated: 9 h 01 min
